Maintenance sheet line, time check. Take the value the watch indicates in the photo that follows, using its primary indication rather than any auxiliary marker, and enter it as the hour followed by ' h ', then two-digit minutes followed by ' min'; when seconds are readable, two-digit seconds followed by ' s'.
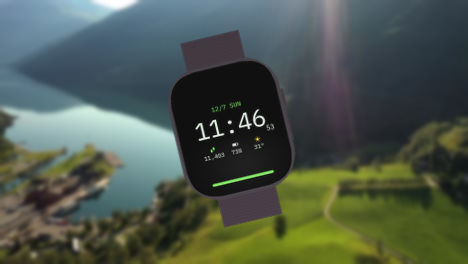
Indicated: 11 h 46 min
